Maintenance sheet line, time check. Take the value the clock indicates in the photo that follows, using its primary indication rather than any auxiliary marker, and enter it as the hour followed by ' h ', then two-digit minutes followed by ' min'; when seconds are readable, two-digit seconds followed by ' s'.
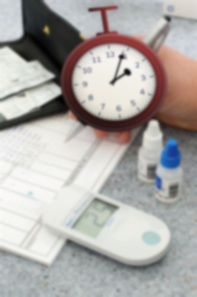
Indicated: 2 h 04 min
